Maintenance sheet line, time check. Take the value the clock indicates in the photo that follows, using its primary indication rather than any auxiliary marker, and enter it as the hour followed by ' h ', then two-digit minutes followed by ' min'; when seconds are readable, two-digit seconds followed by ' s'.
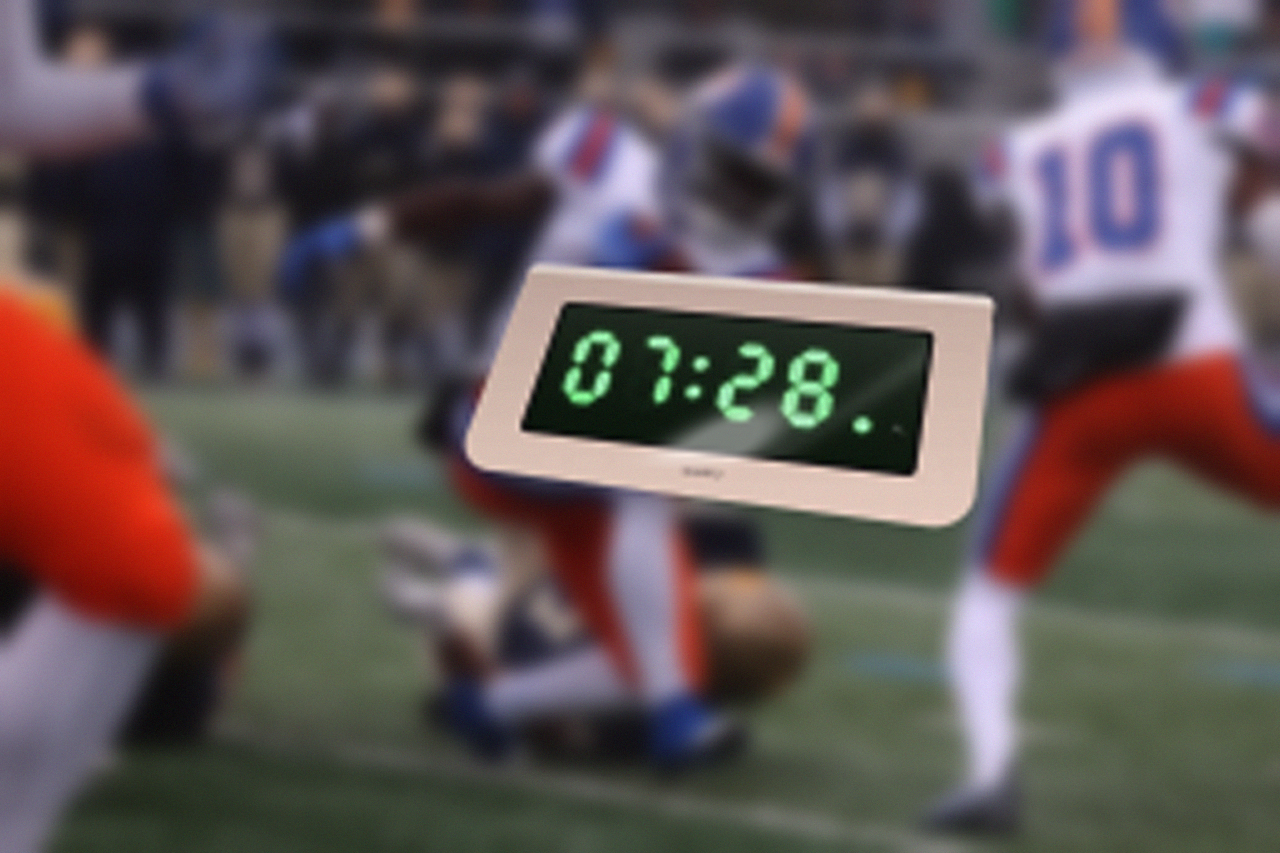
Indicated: 7 h 28 min
